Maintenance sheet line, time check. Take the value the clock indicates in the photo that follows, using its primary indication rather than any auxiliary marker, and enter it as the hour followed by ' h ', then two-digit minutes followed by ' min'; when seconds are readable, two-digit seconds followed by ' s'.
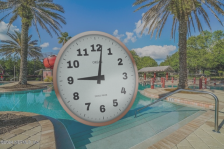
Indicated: 9 h 02 min
